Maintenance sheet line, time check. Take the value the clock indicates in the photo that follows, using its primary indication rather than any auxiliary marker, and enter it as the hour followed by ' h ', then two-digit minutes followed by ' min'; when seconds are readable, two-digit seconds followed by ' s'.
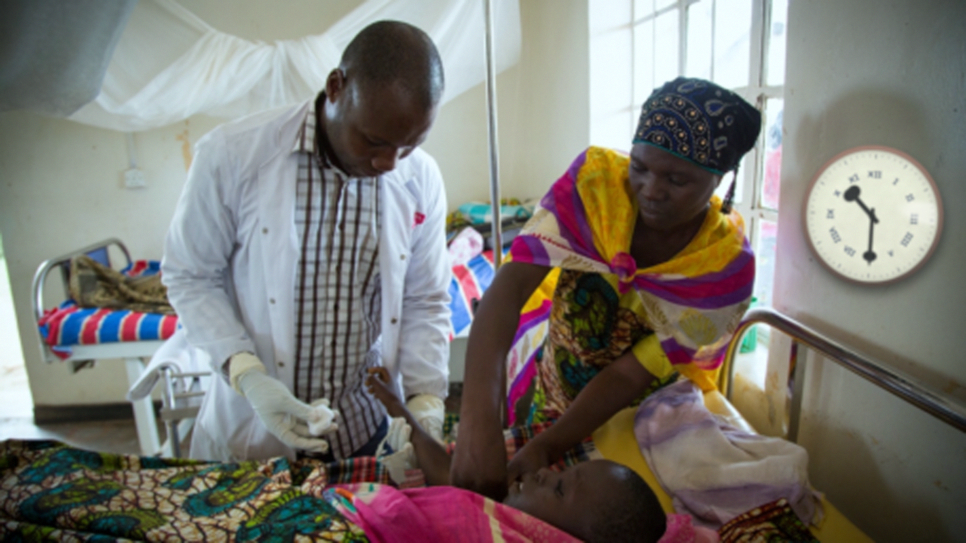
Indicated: 10 h 30 min
